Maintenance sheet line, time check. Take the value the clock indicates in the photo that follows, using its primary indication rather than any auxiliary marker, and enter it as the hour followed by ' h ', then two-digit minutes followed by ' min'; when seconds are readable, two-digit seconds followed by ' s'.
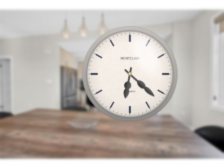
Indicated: 6 h 22 min
